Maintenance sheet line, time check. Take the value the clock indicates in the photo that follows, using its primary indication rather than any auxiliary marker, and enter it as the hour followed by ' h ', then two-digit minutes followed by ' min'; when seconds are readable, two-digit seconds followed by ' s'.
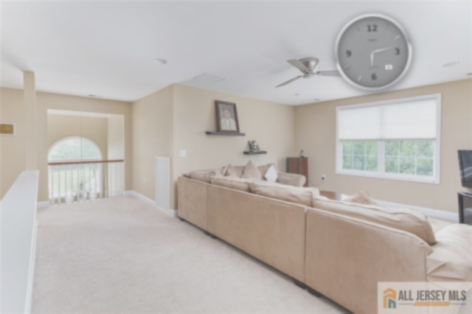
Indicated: 6 h 13 min
